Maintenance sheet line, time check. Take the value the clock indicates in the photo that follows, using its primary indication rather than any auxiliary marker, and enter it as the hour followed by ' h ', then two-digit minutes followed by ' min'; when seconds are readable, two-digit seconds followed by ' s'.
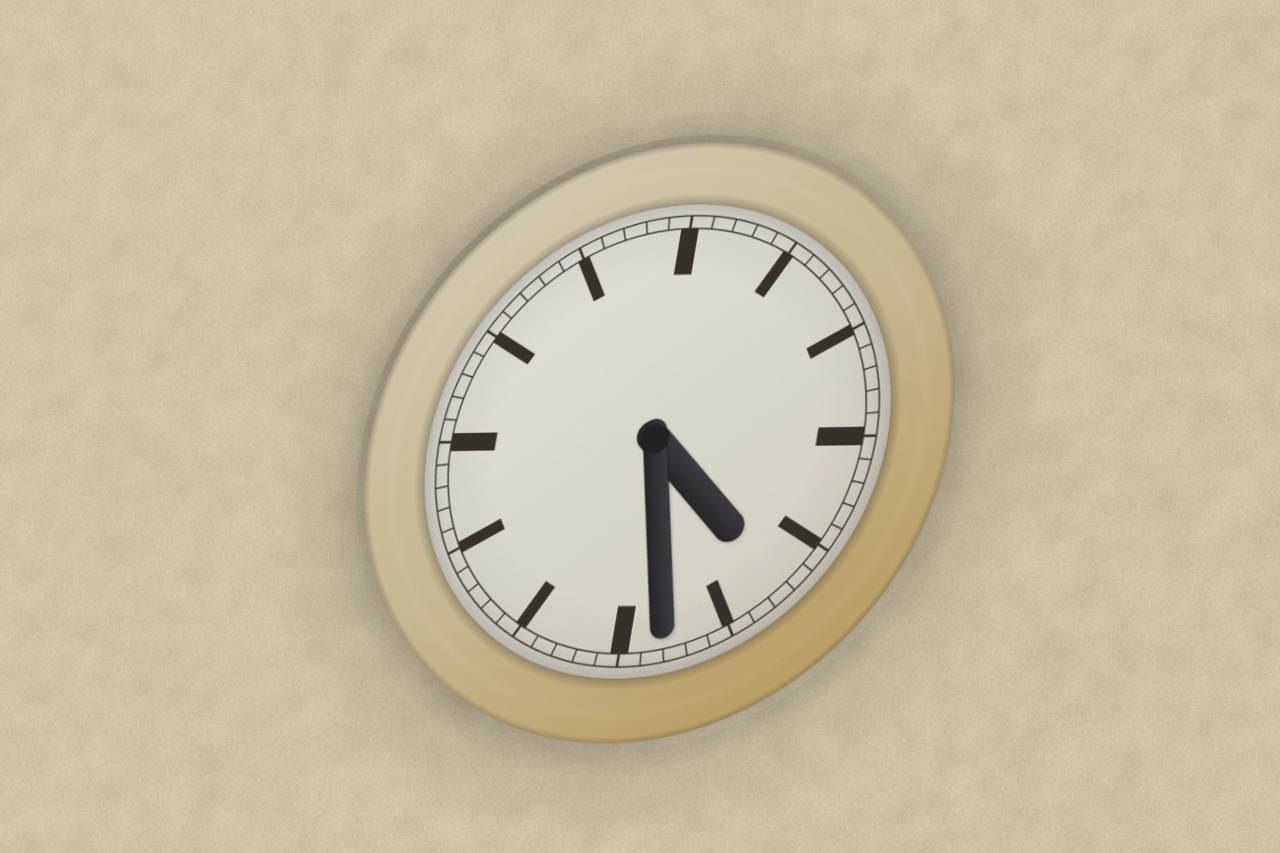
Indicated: 4 h 28 min
